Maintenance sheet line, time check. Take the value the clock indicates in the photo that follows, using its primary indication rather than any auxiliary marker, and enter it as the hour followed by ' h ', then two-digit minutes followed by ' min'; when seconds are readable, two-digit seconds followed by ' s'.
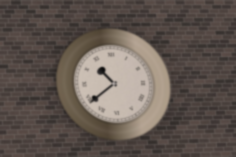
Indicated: 10 h 39 min
